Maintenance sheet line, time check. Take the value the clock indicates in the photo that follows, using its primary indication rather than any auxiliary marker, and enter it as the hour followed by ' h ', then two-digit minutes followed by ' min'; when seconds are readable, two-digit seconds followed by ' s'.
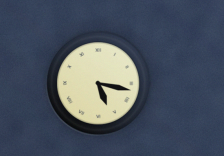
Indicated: 5 h 17 min
